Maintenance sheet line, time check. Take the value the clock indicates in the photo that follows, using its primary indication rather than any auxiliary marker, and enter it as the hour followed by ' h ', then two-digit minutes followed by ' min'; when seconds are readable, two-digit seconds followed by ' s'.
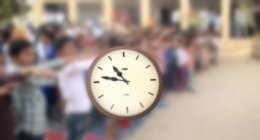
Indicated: 10 h 47 min
